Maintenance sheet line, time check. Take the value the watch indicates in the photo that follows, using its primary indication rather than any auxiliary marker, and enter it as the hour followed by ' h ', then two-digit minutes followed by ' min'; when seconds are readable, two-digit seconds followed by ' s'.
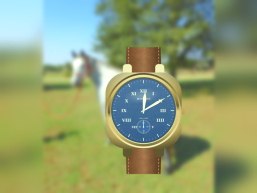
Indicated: 12 h 10 min
